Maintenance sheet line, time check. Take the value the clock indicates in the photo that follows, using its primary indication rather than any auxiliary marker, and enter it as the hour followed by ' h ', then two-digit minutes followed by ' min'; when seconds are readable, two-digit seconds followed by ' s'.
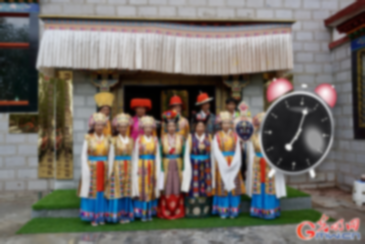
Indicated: 7 h 02 min
